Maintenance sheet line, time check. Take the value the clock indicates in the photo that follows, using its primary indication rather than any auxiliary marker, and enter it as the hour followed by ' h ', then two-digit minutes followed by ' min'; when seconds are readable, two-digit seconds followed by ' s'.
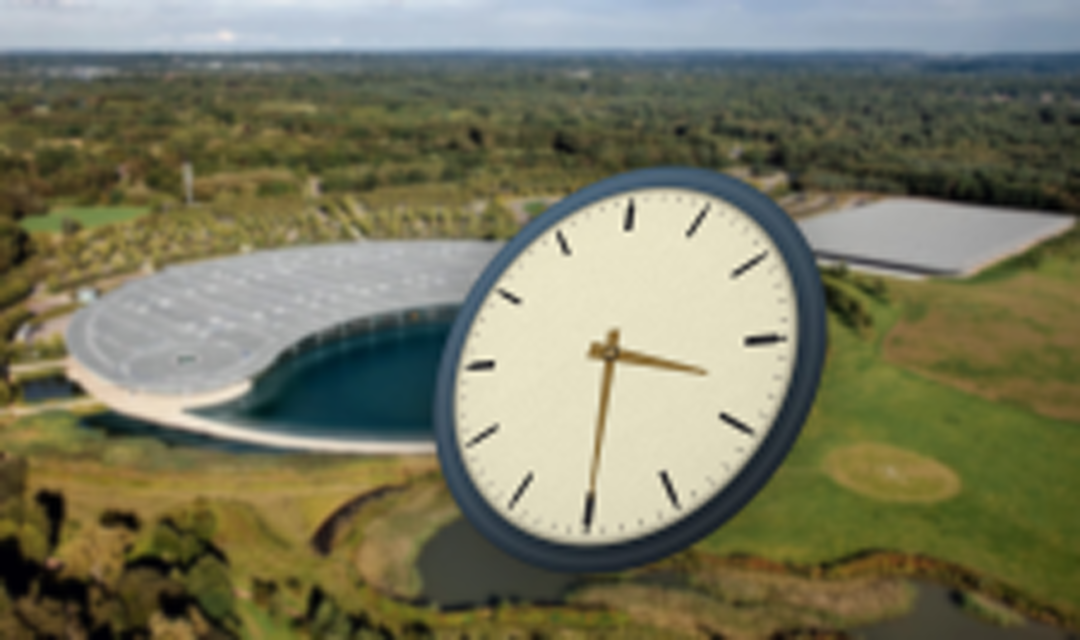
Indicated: 3 h 30 min
